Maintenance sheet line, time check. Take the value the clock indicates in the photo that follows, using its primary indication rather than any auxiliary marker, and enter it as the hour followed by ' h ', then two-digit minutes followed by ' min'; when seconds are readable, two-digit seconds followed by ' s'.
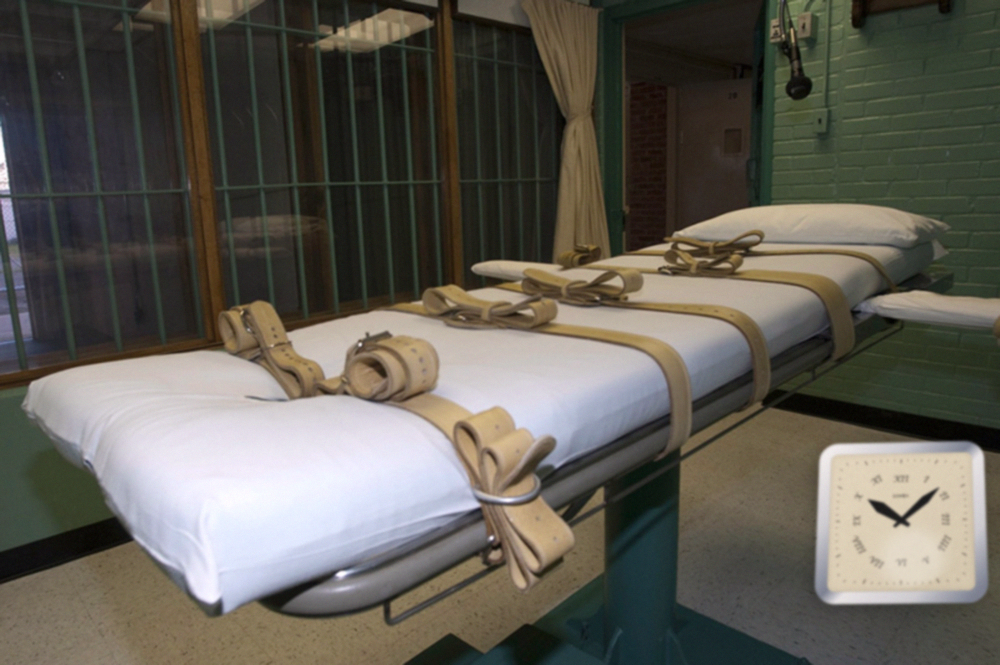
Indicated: 10 h 08 min
